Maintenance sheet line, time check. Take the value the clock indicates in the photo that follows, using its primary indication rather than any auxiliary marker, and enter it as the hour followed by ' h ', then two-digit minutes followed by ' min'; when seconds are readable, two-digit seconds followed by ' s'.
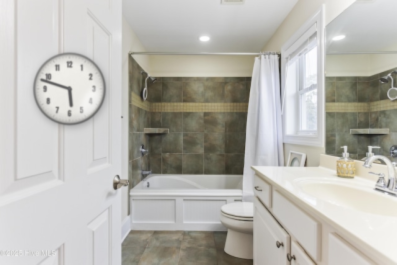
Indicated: 5 h 48 min
